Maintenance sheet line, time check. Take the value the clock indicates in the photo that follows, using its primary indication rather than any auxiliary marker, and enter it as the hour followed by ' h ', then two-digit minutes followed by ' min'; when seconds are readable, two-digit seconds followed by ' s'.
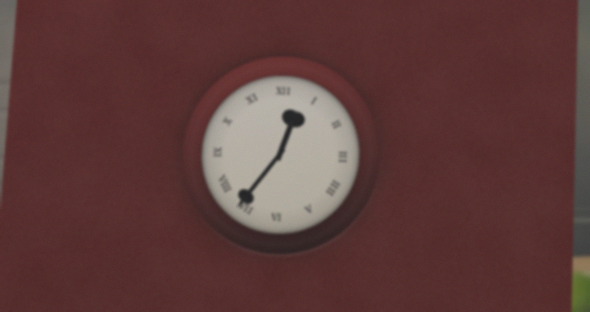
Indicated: 12 h 36 min
